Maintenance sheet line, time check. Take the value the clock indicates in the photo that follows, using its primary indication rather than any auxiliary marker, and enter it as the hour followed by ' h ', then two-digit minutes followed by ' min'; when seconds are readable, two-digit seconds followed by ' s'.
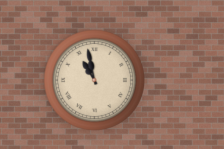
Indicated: 10 h 58 min
